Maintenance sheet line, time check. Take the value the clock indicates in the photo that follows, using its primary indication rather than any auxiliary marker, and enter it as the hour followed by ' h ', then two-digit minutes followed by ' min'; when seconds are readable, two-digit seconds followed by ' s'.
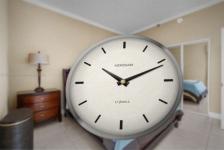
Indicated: 10 h 11 min
